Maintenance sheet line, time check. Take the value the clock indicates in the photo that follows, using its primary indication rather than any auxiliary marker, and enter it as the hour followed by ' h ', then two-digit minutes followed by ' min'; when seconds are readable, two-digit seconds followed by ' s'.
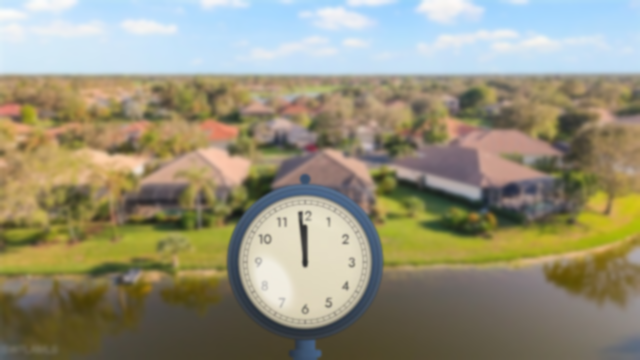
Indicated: 11 h 59 min
